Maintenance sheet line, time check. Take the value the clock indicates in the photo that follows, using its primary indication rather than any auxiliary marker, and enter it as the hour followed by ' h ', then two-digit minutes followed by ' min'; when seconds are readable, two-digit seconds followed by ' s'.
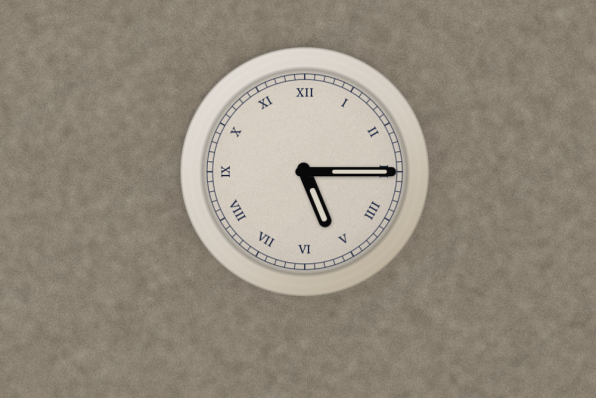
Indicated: 5 h 15 min
